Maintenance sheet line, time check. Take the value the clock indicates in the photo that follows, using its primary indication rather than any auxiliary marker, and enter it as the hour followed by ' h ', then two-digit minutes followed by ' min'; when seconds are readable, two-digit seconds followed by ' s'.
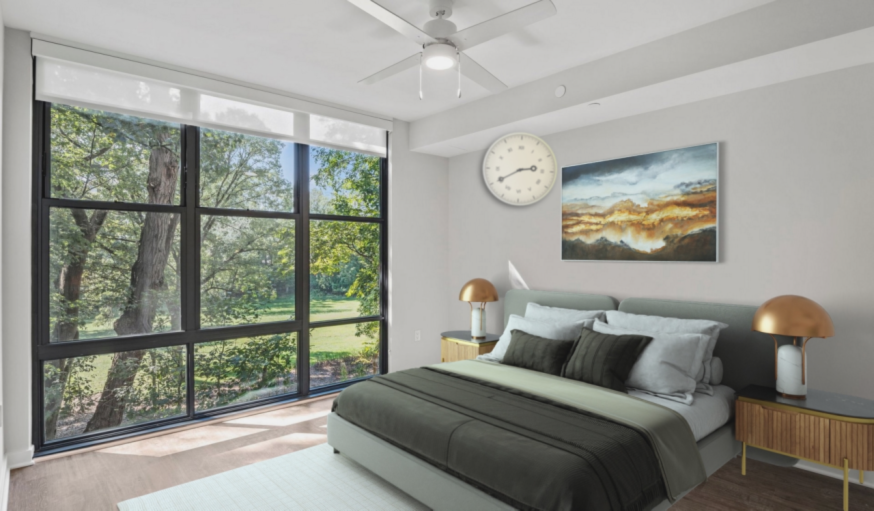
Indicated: 2 h 40 min
